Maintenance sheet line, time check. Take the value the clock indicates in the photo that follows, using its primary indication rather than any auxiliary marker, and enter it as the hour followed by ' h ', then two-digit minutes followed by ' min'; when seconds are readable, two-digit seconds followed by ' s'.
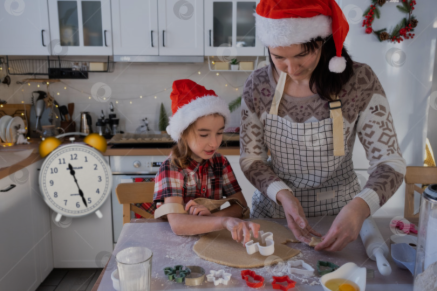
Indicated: 11 h 27 min
